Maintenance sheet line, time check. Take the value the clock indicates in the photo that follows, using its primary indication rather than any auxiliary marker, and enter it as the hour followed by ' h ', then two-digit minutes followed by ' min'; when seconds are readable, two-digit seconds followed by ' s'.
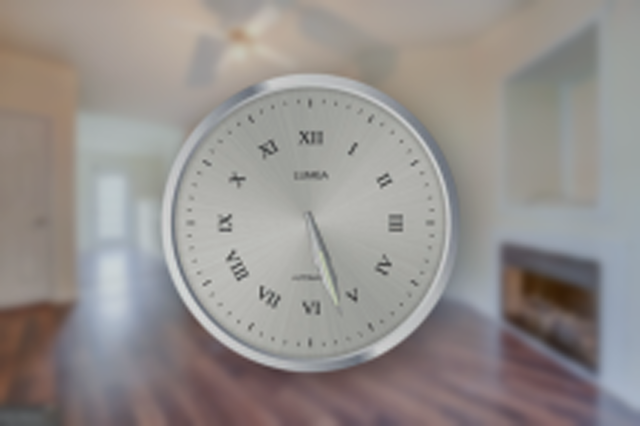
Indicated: 5 h 27 min
